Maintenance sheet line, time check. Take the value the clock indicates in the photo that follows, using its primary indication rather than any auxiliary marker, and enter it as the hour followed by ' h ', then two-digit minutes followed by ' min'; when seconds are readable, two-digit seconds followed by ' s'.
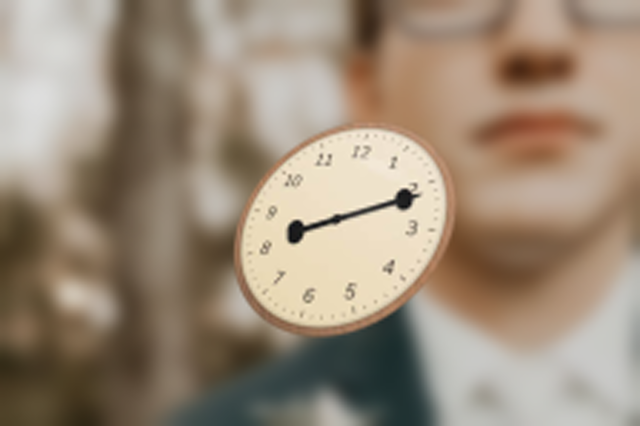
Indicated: 8 h 11 min
